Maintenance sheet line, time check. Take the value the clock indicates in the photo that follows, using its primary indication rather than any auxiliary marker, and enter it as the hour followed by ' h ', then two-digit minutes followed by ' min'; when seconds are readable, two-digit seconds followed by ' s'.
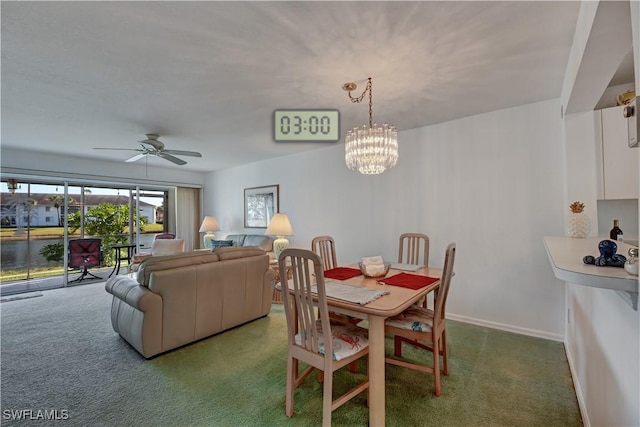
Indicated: 3 h 00 min
